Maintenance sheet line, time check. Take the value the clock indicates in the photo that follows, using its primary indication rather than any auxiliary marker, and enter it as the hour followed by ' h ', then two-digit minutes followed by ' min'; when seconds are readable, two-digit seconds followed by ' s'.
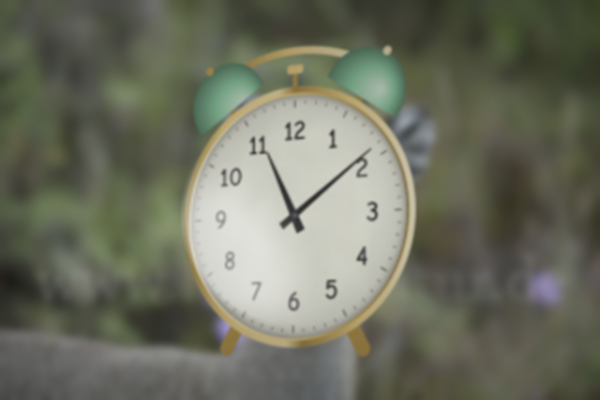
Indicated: 11 h 09 min
